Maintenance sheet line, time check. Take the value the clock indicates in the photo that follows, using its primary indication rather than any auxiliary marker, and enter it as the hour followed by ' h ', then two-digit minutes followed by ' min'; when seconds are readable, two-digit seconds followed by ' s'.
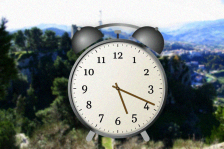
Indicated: 5 h 19 min
